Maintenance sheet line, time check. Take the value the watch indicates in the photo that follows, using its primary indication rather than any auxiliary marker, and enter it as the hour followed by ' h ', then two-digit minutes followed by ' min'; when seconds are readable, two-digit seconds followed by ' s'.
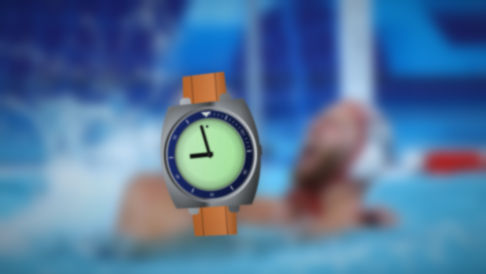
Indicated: 8 h 58 min
